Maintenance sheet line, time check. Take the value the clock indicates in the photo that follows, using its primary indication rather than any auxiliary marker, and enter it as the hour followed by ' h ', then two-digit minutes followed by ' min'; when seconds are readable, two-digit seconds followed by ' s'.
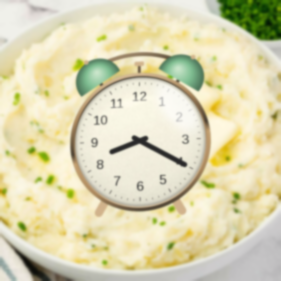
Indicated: 8 h 20 min
